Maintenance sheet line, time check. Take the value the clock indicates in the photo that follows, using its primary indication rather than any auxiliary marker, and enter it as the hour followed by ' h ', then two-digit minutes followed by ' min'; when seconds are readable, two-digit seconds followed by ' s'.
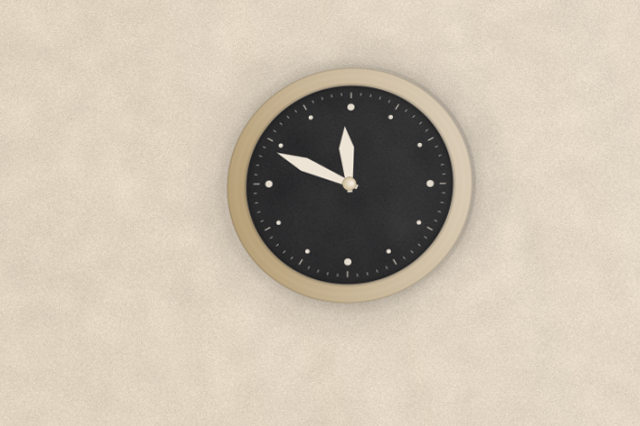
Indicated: 11 h 49 min
